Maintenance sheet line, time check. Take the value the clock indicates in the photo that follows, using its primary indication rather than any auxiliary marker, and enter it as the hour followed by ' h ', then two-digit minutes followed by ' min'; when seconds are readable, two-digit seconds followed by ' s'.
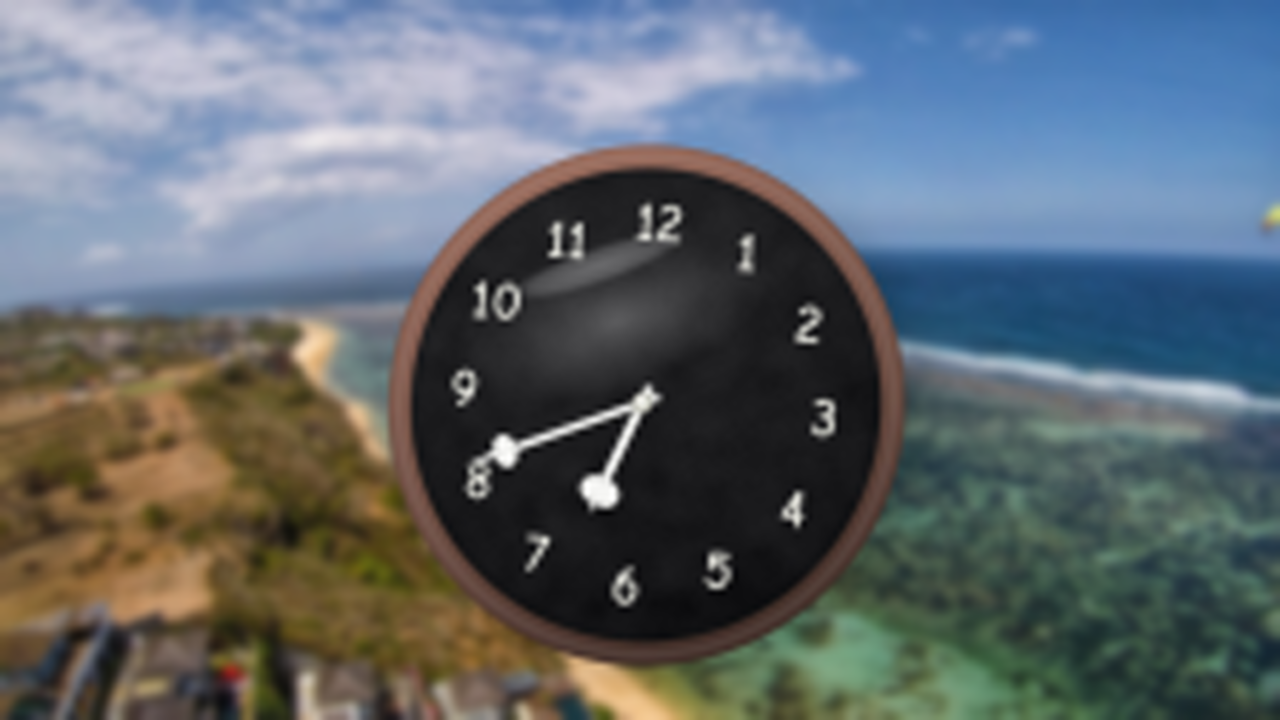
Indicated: 6 h 41 min
